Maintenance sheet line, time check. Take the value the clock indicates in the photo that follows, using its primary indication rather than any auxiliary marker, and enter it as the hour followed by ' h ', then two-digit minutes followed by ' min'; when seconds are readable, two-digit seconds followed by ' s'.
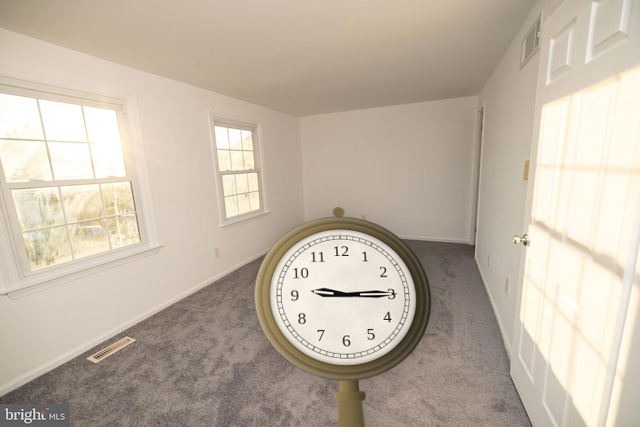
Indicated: 9 h 15 min
